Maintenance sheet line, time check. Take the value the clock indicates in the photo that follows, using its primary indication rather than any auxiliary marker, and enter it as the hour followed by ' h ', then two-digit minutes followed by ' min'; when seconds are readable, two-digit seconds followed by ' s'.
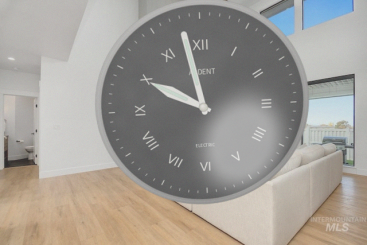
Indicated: 9 h 58 min
